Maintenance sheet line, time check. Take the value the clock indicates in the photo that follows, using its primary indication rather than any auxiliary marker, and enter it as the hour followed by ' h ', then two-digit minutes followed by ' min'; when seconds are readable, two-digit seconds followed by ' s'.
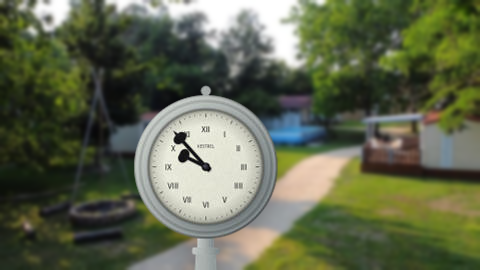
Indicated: 9 h 53 min
